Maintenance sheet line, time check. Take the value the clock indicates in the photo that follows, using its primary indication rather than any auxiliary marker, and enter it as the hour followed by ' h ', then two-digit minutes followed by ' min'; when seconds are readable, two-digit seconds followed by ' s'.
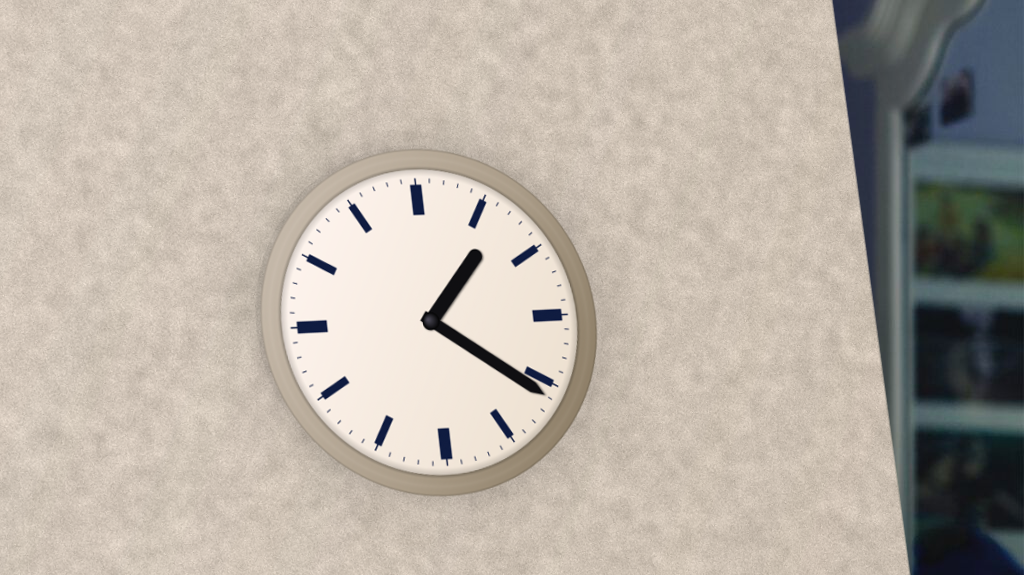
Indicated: 1 h 21 min
